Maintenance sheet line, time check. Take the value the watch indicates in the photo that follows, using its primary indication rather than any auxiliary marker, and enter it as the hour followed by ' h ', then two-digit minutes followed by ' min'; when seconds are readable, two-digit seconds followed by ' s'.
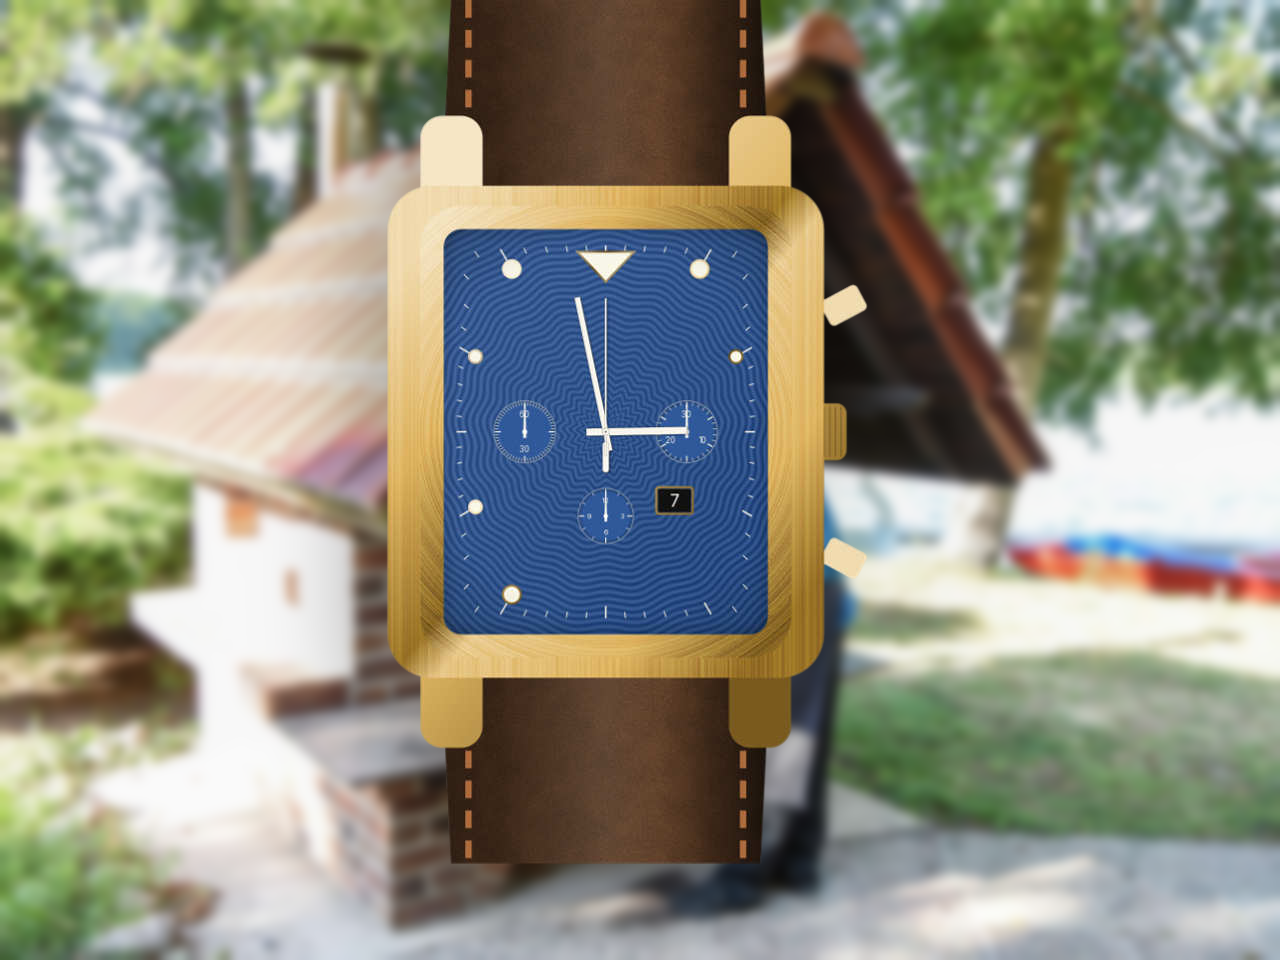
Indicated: 2 h 58 min
